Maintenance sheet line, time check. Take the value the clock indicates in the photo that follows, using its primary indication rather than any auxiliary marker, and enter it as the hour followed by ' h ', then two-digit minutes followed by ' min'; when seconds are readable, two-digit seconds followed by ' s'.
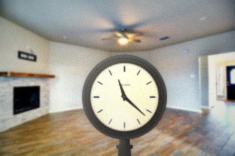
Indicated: 11 h 22 min
